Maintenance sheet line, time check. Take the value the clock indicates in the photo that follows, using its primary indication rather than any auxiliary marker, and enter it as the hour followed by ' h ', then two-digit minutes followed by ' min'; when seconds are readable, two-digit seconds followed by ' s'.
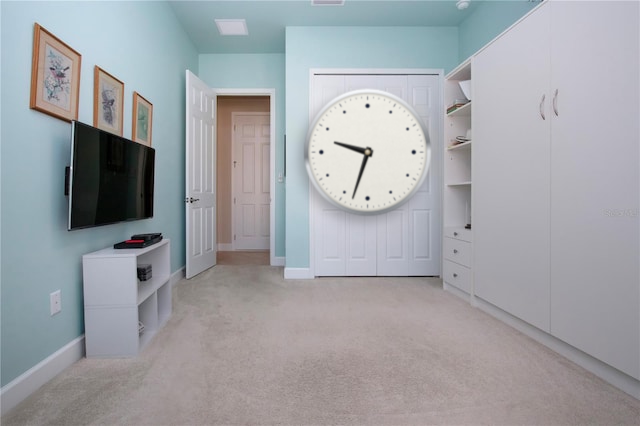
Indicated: 9 h 33 min
